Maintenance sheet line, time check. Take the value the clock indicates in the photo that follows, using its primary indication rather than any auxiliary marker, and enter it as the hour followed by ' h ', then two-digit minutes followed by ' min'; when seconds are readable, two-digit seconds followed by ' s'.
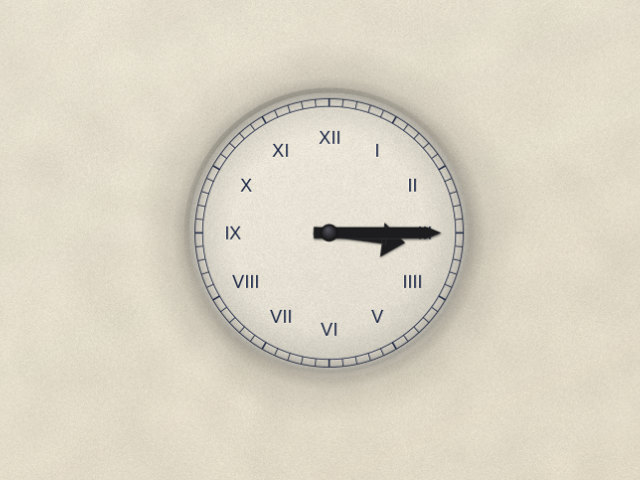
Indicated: 3 h 15 min
